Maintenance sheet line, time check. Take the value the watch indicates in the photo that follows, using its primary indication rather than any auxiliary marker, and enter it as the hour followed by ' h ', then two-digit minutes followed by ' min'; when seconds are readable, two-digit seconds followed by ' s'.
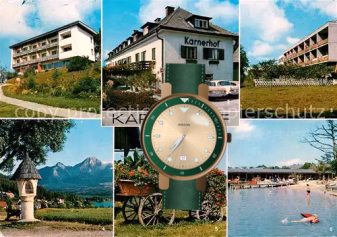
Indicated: 7 h 36 min
